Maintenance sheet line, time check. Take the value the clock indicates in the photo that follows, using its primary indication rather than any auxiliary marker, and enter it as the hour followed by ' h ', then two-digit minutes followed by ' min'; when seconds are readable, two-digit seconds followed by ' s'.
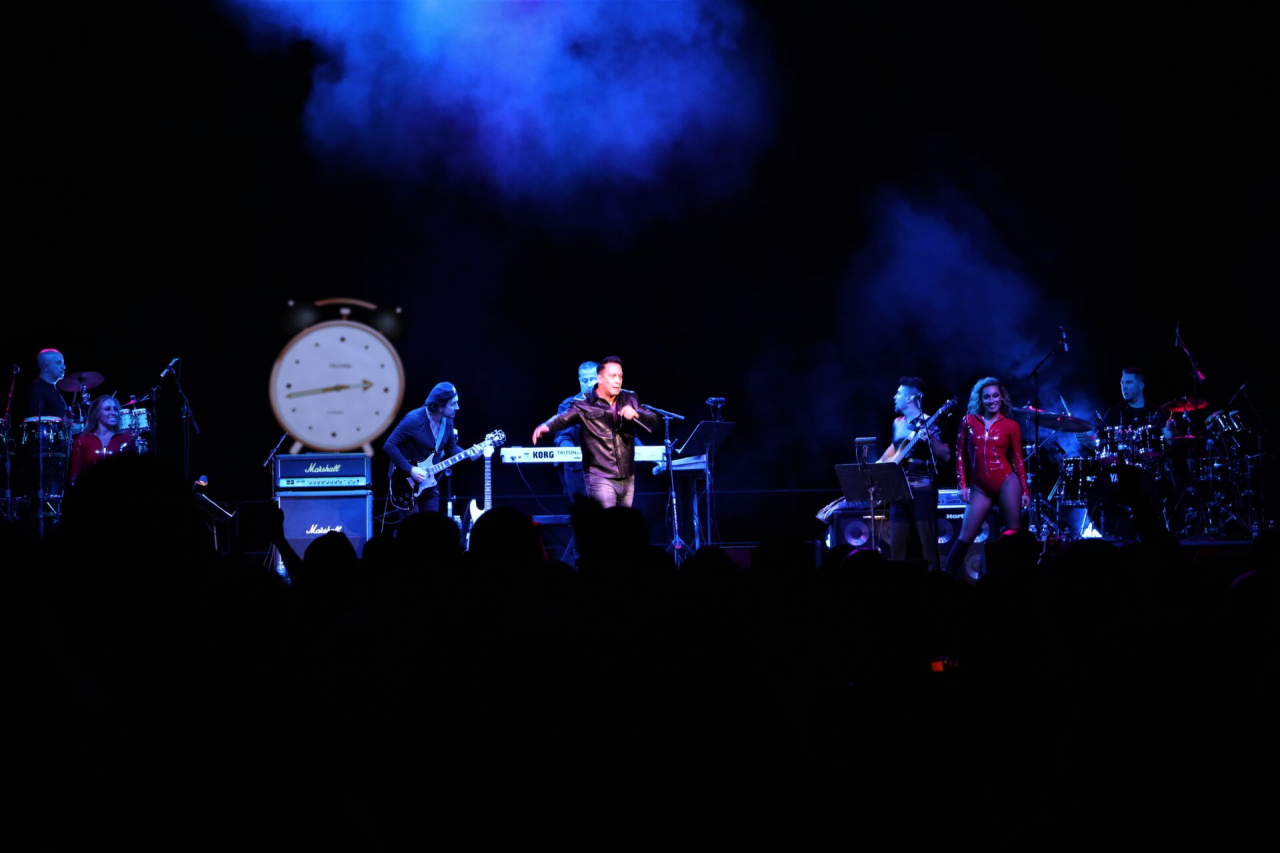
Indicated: 2 h 43 min
